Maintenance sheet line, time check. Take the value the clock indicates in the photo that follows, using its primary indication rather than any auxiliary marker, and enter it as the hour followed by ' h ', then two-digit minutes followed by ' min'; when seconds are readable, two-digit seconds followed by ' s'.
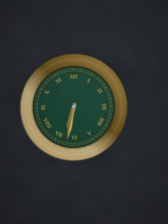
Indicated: 6 h 32 min
